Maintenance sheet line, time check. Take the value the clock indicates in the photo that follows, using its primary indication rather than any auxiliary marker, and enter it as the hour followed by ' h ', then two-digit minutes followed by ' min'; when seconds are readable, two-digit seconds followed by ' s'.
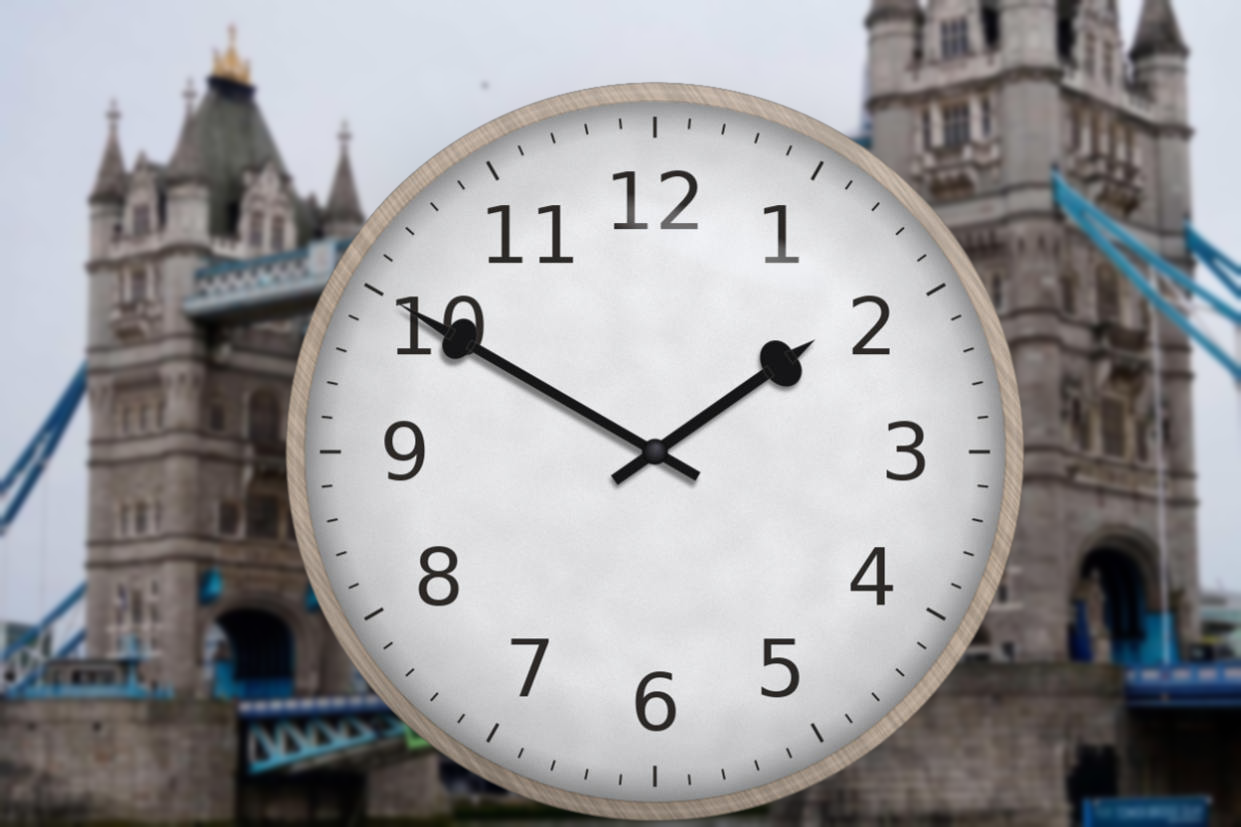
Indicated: 1 h 50 min
